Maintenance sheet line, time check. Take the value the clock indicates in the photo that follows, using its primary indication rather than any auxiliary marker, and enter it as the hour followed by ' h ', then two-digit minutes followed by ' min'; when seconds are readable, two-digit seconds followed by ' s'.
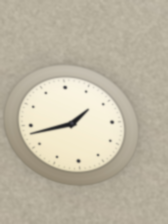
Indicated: 1 h 43 min
